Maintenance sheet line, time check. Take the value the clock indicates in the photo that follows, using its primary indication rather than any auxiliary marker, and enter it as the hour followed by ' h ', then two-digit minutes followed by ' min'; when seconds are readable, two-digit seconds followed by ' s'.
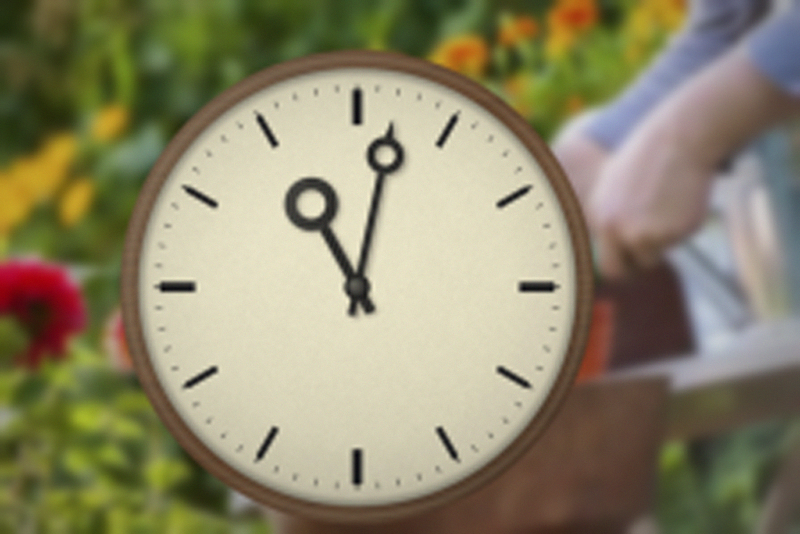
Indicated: 11 h 02 min
